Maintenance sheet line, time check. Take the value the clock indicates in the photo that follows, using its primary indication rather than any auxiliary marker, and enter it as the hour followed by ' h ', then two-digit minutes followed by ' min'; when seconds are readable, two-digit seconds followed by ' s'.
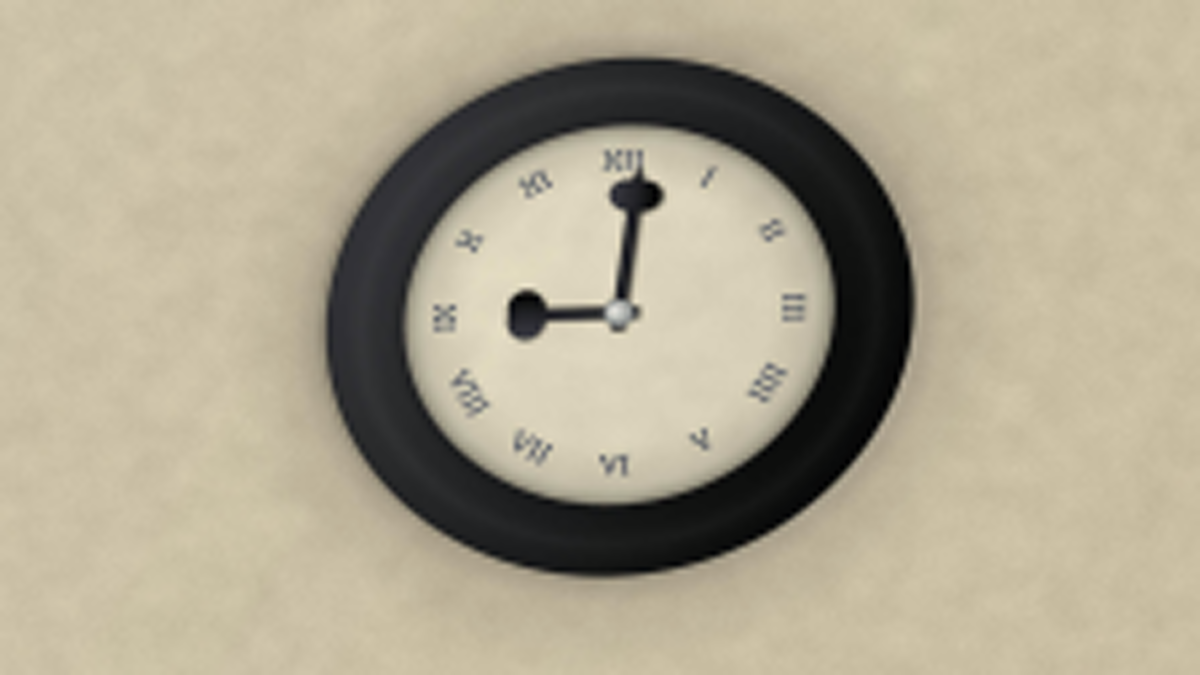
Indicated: 9 h 01 min
